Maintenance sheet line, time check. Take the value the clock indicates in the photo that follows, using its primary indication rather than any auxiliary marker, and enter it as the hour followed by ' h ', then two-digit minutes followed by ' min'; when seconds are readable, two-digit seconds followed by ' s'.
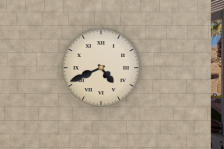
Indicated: 4 h 41 min
